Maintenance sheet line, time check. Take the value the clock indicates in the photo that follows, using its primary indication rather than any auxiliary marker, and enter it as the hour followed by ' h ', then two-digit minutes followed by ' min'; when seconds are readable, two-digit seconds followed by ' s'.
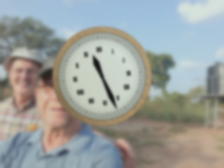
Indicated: 11 h 27 min
